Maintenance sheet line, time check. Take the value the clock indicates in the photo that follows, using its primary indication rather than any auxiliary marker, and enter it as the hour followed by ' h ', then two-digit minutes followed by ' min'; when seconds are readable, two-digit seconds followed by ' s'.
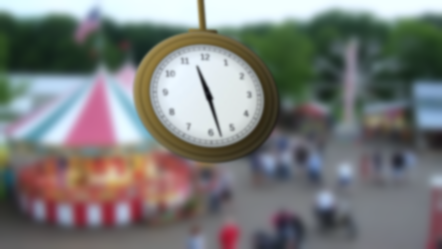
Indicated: 11 h 28 min
